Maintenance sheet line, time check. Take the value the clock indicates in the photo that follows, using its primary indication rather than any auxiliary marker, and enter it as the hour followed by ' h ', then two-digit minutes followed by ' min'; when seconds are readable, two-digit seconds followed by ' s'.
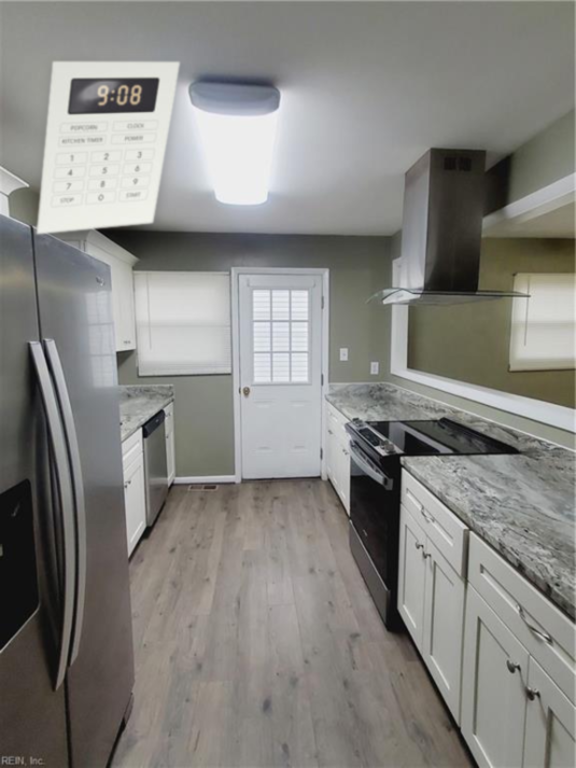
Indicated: 9 h 08 min
